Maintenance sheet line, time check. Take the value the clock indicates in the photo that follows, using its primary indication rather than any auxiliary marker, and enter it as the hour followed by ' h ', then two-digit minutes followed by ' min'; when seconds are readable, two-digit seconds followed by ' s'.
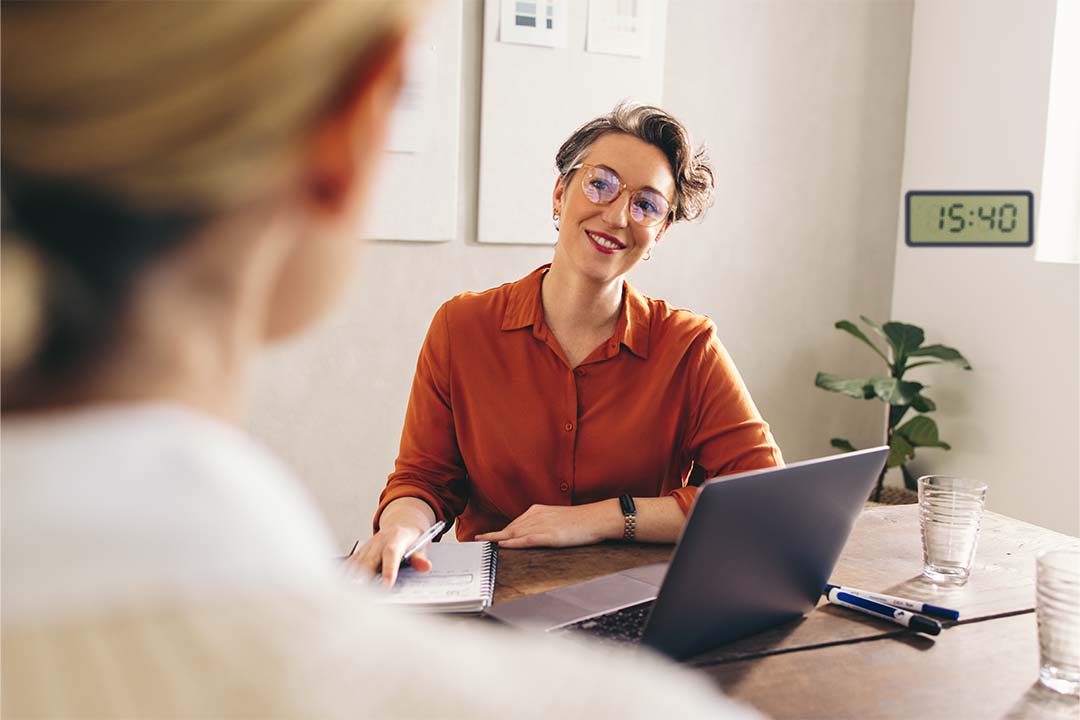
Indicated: 15 h 40 min
